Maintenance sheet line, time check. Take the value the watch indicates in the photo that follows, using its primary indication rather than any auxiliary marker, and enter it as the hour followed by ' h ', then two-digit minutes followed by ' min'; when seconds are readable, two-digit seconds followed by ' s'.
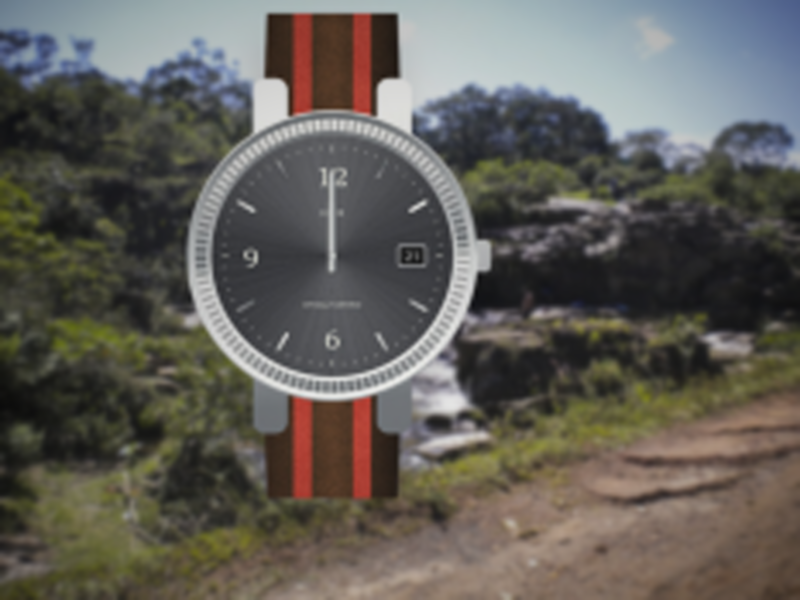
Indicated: 12 h 00 min
